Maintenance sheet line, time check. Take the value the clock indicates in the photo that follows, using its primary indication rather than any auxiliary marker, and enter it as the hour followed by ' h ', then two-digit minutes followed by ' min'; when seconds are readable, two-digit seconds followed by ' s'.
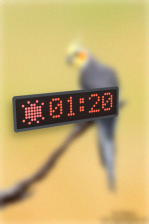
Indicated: 1 h 20 min
